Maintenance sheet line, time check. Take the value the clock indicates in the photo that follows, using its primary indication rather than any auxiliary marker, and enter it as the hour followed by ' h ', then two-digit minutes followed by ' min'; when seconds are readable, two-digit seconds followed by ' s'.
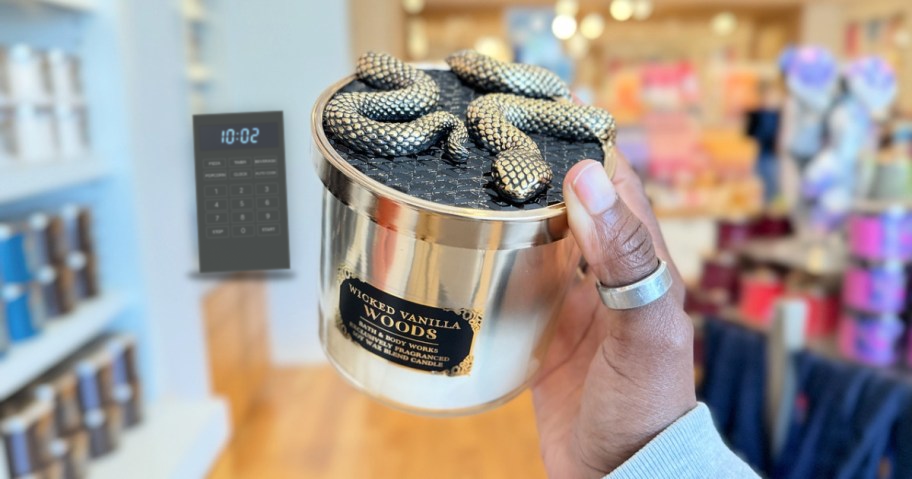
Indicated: 10 h 02 min
